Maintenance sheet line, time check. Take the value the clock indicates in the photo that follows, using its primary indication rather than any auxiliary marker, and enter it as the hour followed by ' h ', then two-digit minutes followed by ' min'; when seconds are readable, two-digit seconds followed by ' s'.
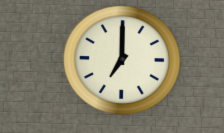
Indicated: 7 h 00 min
